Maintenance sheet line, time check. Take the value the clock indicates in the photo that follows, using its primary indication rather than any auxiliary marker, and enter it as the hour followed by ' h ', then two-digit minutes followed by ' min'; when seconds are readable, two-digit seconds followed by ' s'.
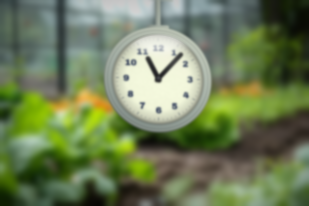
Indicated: 11 h 07 min
